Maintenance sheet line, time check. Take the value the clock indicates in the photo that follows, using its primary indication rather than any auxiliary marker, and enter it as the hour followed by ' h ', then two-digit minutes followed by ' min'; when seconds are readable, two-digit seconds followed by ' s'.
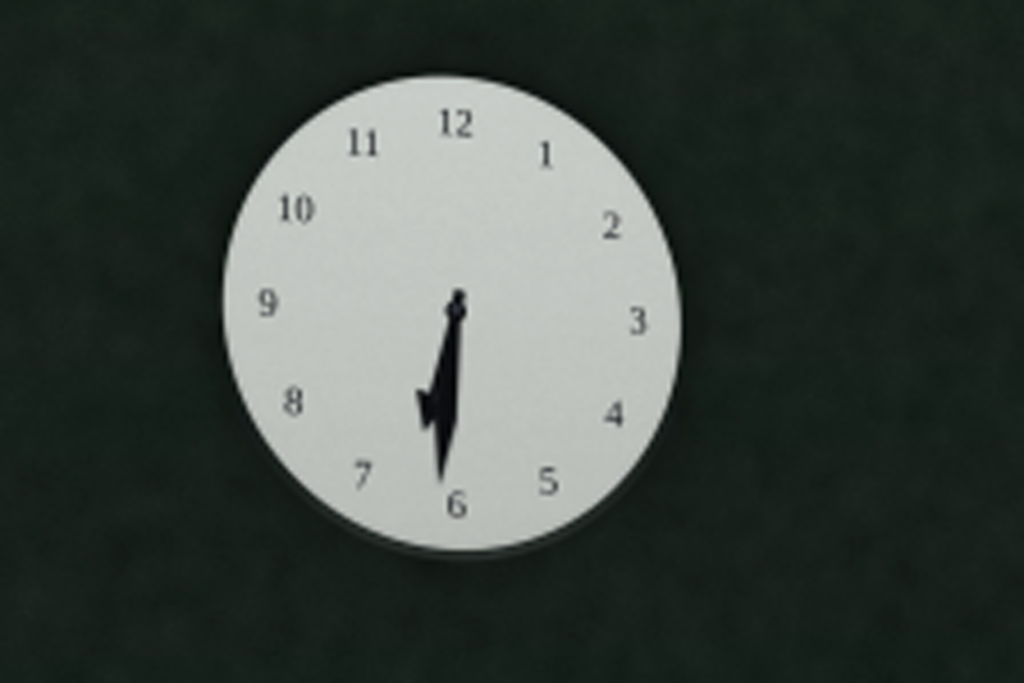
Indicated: 6 h 31 min
